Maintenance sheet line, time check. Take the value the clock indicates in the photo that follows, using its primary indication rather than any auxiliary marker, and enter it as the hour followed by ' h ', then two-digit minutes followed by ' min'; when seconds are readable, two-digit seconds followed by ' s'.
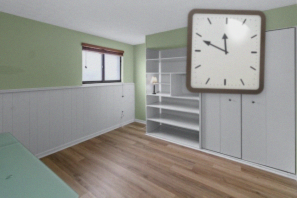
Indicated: 11 h 49 min
